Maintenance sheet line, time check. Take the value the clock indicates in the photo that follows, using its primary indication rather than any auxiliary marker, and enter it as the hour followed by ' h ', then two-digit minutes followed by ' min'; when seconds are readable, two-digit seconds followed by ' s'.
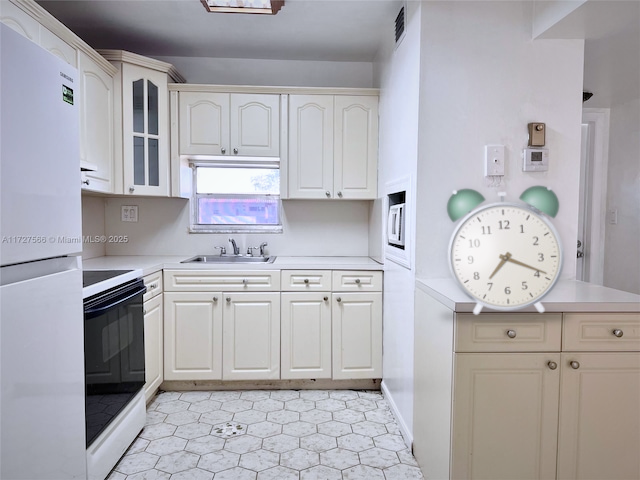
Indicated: 7 h 19 min
